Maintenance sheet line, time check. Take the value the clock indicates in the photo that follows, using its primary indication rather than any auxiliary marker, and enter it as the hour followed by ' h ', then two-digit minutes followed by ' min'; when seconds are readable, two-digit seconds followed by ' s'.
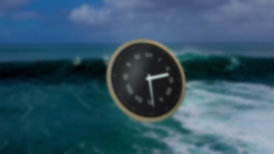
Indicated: 2 h 29 min
